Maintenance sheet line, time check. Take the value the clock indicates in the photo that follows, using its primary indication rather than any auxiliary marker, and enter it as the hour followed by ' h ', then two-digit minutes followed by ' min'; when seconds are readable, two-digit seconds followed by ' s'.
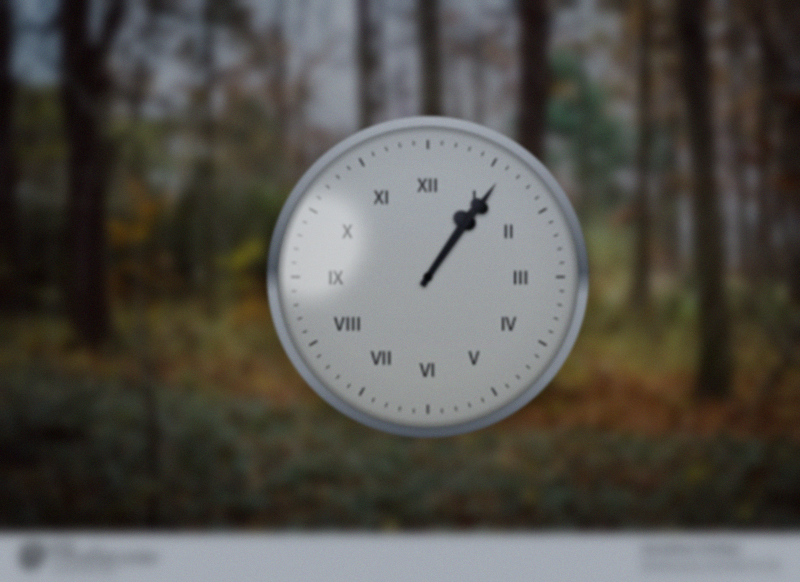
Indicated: 1 h 06 min
